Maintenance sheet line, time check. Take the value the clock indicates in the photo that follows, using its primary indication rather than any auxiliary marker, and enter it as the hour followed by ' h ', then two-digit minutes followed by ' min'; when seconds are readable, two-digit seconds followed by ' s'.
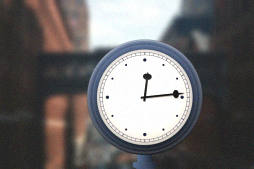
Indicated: 12 h 14 min
